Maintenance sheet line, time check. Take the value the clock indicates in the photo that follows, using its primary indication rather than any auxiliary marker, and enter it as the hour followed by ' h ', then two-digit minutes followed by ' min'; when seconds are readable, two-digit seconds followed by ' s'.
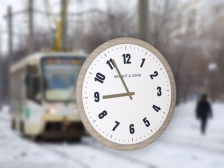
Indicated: 8 h 56 min
